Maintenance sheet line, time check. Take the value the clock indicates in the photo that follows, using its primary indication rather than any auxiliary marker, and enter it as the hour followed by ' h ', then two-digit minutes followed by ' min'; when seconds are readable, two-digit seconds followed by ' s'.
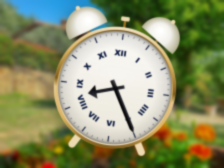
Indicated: 8 h 25 min
